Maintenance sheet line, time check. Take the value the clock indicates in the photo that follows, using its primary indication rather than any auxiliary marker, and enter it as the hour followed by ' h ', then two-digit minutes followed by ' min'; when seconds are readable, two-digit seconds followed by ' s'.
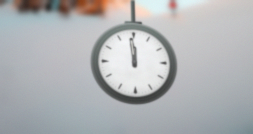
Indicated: 11 h 59 min
